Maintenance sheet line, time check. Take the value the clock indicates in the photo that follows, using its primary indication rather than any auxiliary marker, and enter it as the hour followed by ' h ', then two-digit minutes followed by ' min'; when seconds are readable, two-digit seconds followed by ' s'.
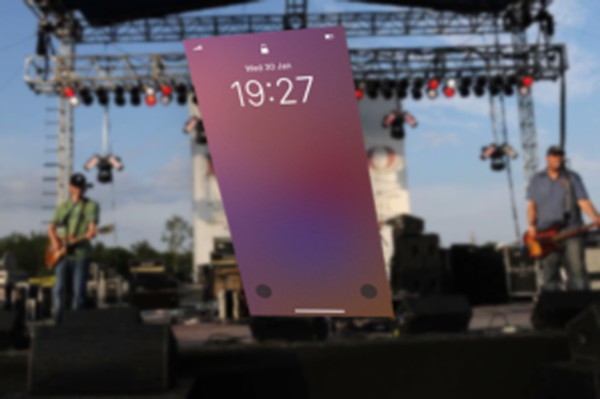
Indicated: 19 h 27 min
